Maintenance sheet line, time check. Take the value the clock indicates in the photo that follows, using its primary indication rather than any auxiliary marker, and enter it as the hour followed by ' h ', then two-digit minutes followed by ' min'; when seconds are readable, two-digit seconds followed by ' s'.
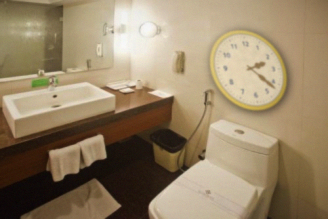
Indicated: 2 h 22 min
